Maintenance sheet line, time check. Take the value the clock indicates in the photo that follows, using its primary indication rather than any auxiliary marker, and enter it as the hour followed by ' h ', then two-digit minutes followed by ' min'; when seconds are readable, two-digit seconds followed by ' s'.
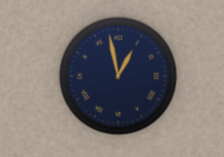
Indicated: 12 h 58 min
